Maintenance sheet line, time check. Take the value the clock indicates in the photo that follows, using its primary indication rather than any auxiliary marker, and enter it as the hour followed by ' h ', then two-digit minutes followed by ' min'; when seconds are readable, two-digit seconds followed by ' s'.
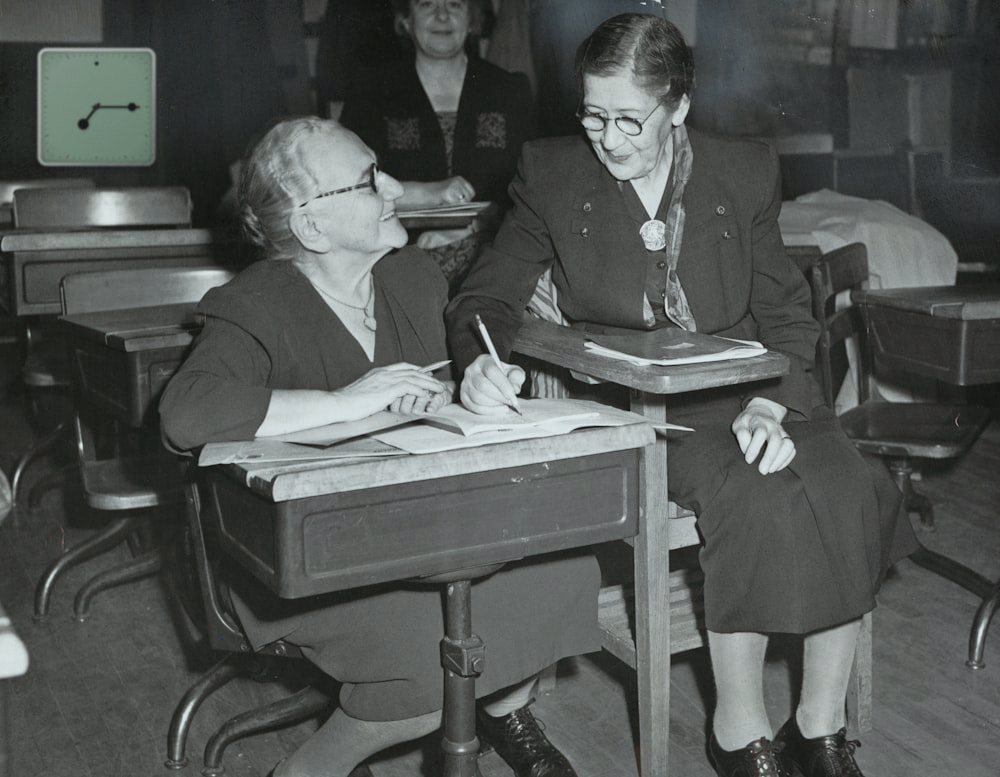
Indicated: 7 h 15 min
